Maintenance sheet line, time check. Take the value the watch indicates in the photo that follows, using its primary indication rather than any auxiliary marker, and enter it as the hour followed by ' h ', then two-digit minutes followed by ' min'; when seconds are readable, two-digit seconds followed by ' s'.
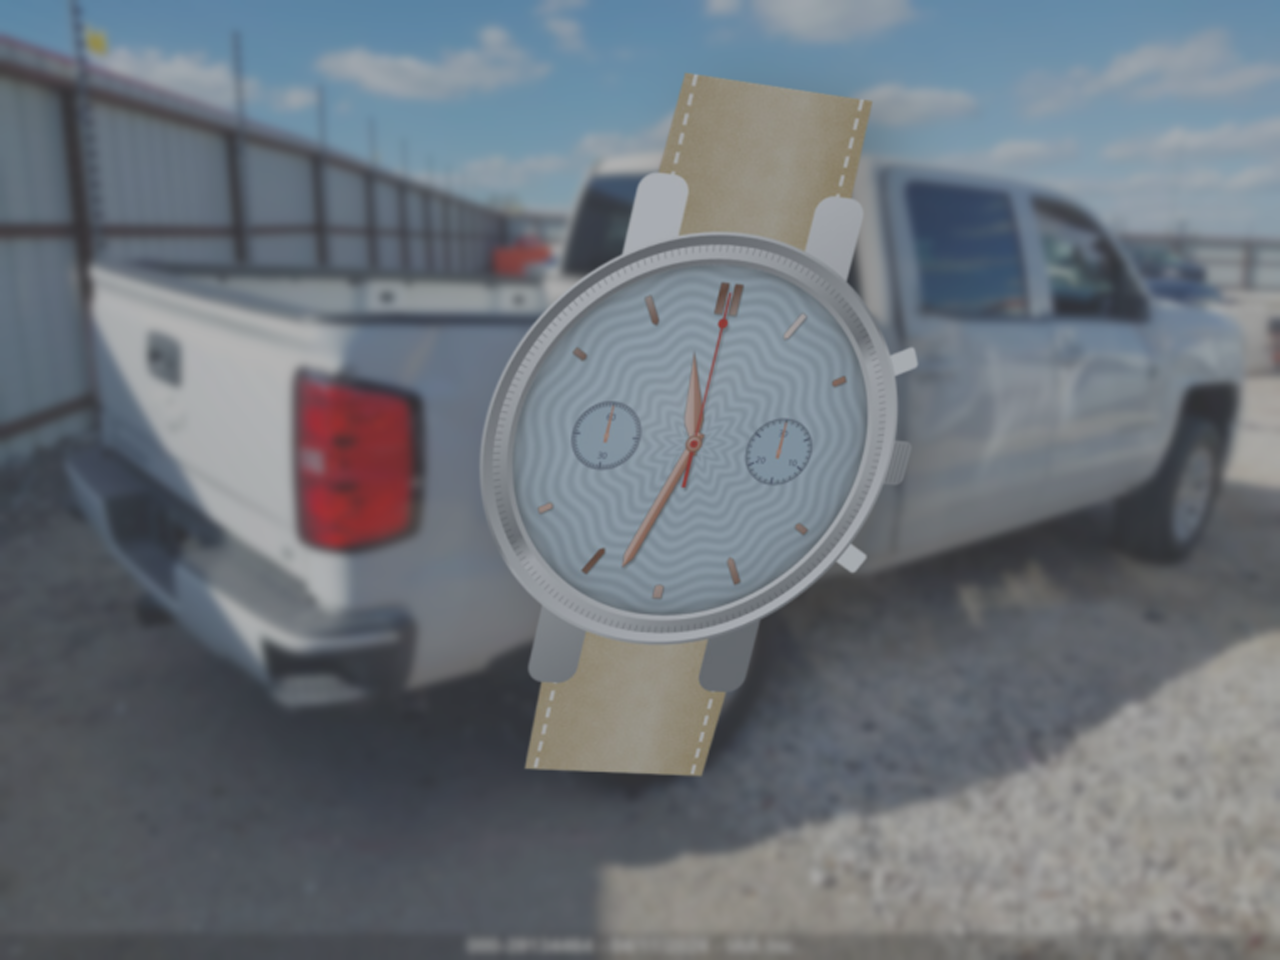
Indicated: 11 h 33 min
